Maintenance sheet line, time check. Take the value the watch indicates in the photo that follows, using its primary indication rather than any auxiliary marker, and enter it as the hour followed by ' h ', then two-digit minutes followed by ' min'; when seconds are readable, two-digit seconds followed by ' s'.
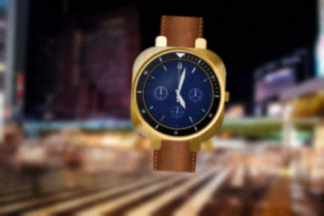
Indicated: 5 h 02 min
